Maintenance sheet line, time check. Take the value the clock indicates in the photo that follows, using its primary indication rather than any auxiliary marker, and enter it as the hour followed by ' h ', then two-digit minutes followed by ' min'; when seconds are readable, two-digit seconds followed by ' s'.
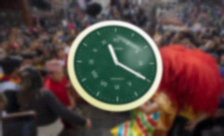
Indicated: 11 h 20 min
